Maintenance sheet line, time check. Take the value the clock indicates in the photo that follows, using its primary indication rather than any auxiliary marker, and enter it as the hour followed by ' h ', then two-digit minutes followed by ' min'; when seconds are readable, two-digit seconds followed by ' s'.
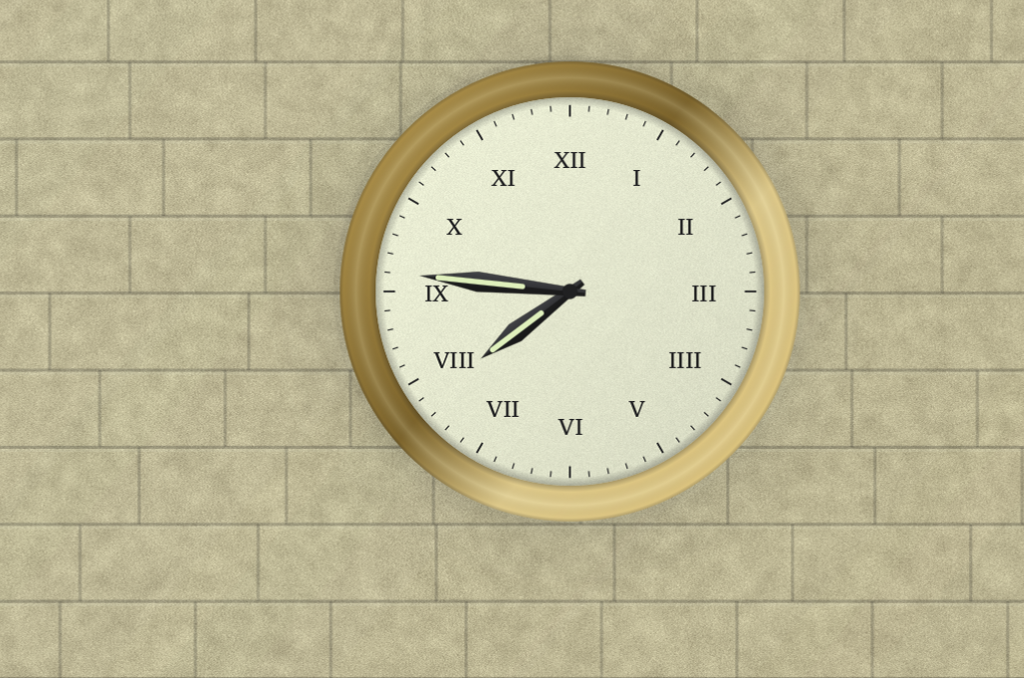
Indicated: 7 h 46 min
